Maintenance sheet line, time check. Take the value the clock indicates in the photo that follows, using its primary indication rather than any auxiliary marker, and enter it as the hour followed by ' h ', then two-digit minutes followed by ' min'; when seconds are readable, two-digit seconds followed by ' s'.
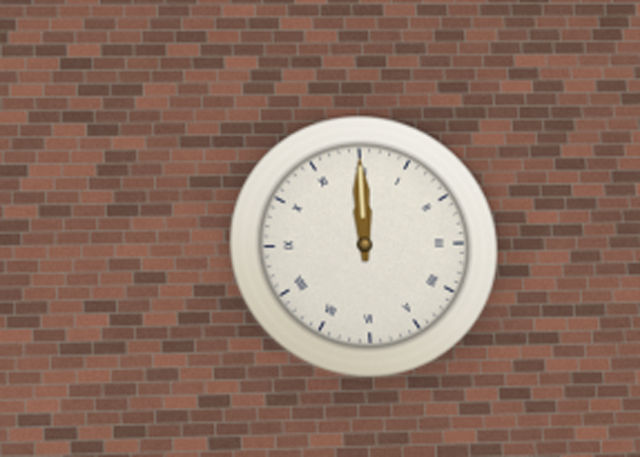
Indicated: 12 h 00 min
